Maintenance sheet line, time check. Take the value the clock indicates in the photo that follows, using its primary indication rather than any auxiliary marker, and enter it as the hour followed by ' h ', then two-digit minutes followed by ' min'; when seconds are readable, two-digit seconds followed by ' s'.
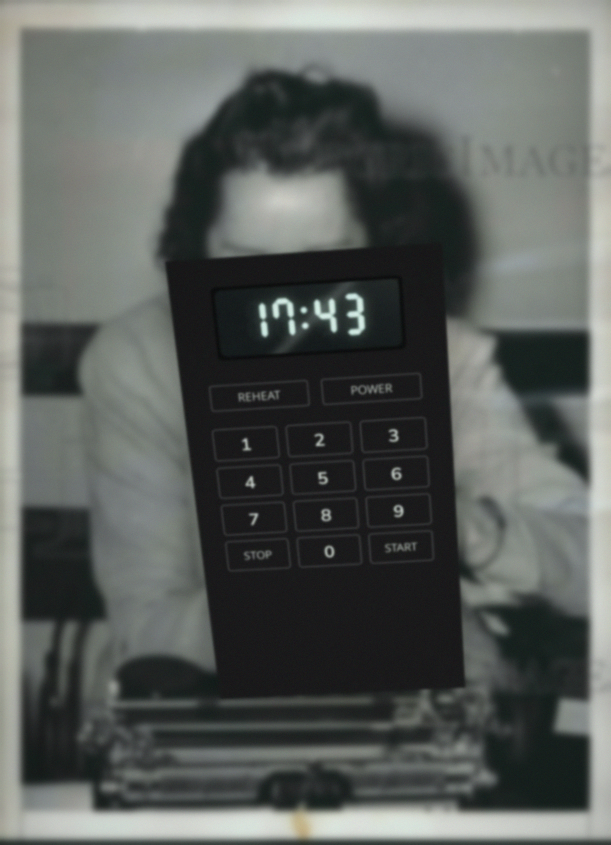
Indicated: 17 h 43 min
